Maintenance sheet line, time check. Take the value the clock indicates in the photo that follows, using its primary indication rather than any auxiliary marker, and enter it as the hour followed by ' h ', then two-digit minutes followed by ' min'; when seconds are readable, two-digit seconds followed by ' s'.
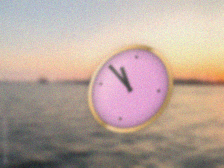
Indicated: 10 h 51 min
